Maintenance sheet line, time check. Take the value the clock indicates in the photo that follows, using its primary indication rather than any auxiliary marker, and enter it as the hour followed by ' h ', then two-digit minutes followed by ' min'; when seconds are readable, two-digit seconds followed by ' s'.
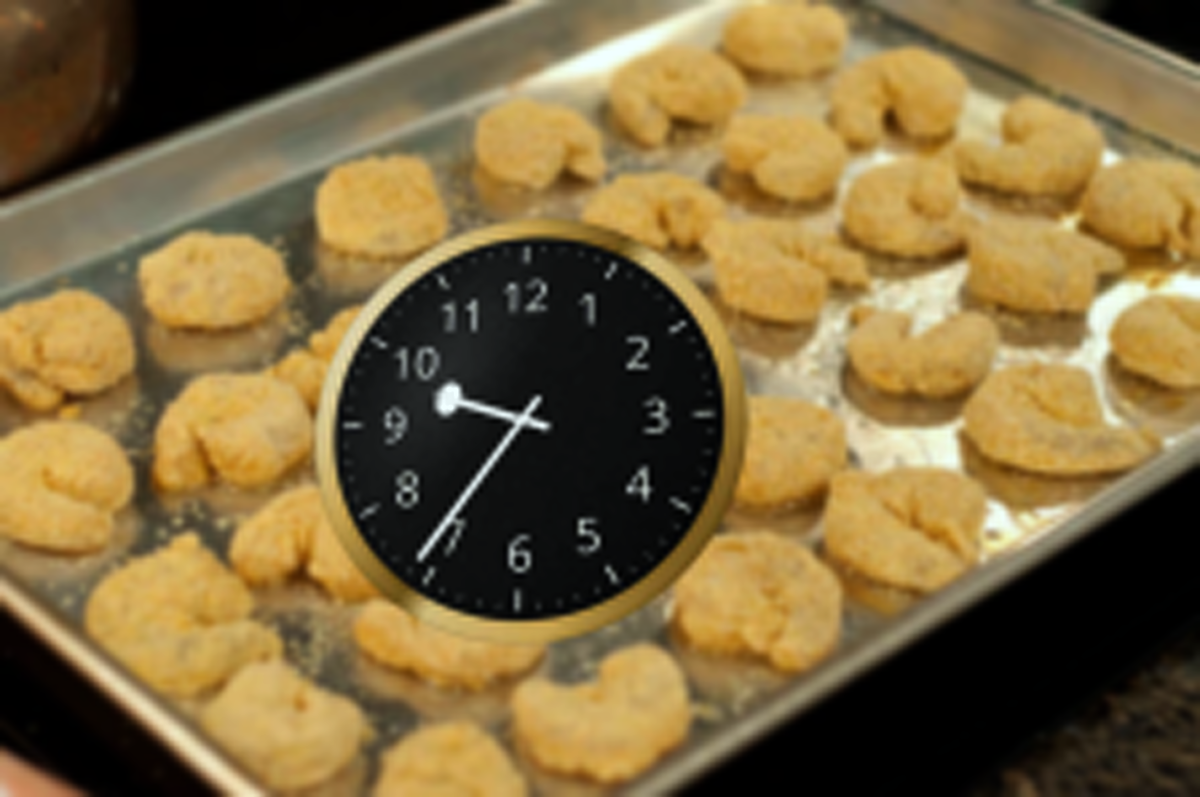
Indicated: 9 h 36 min
